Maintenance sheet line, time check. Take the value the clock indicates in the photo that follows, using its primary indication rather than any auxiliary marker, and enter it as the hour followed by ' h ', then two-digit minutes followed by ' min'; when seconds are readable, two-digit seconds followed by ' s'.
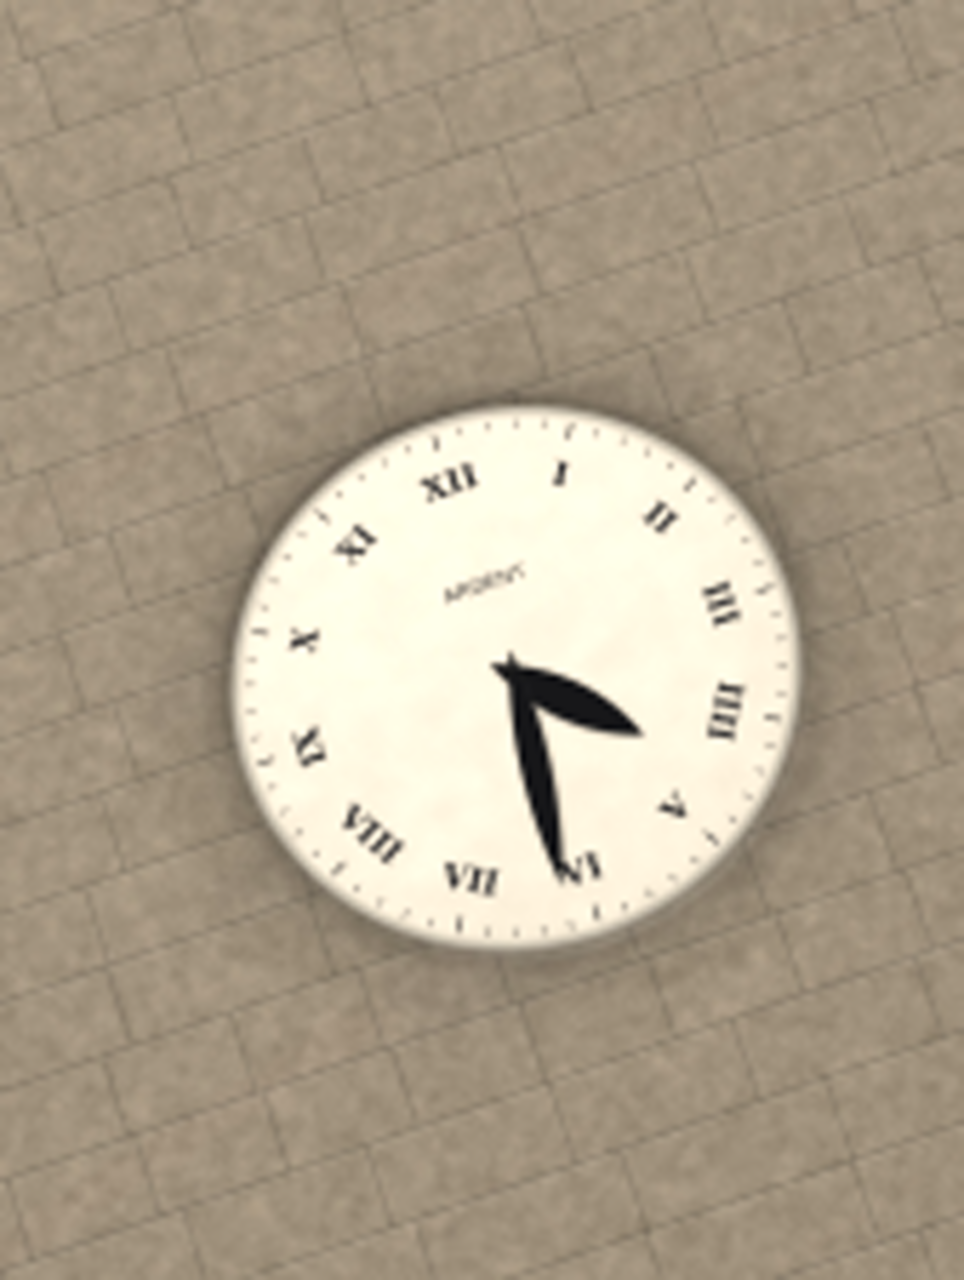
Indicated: 4 h 31 min
